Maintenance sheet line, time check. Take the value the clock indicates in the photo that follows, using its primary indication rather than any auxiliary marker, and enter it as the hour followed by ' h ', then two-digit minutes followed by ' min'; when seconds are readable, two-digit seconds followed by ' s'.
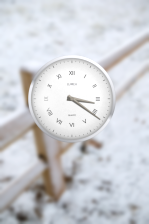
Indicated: 3 h 21 min
